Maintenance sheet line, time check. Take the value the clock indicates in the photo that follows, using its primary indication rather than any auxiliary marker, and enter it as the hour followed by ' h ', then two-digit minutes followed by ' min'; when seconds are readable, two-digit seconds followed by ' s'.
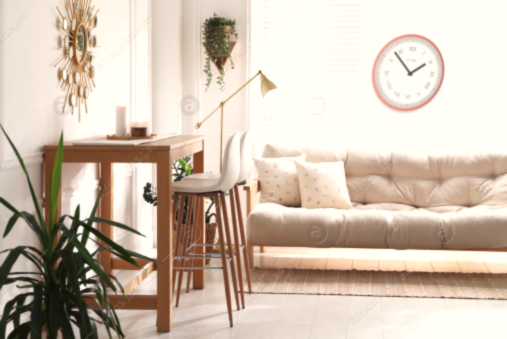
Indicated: 1 h 53 min
